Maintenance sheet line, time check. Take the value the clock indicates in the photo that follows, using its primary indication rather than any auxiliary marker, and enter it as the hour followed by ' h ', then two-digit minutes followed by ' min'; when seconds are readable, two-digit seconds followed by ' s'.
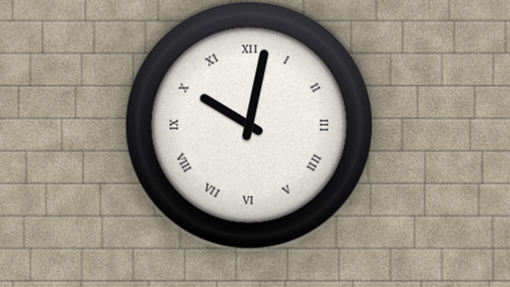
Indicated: 10 h 02 min
